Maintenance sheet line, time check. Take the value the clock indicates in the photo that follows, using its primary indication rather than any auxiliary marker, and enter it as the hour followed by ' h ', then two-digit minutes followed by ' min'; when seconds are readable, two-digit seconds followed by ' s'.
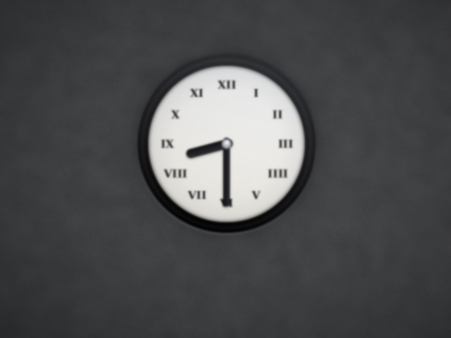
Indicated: 8 h 30 min
